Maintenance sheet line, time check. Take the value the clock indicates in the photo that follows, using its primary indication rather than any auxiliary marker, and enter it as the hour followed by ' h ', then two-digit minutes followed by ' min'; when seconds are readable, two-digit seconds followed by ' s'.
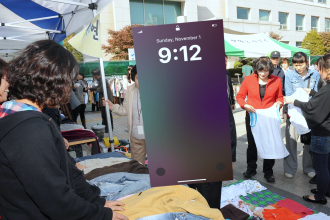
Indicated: 9 h 12 min
